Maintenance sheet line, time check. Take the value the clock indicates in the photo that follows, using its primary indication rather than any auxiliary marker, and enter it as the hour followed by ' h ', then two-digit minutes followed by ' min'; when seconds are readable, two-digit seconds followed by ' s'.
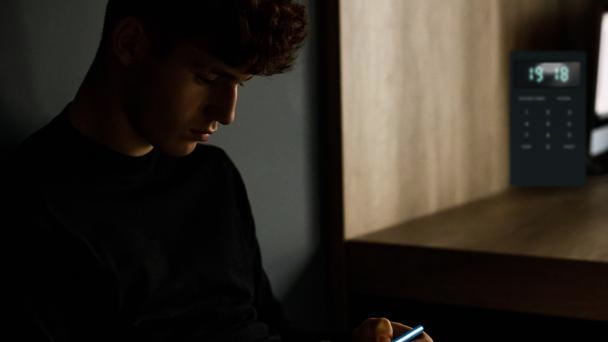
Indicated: 19 h 18 min
